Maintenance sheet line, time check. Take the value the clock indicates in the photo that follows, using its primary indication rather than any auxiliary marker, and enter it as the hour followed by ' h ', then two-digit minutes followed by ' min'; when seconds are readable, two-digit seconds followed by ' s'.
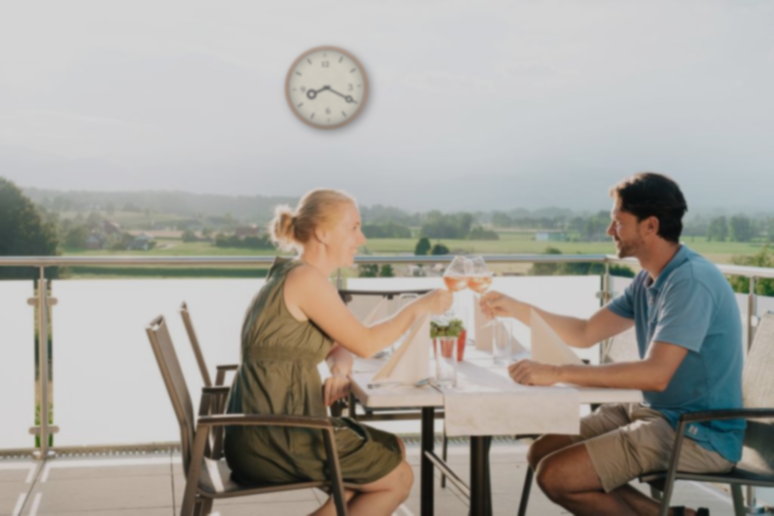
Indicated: 8 h 20 min
